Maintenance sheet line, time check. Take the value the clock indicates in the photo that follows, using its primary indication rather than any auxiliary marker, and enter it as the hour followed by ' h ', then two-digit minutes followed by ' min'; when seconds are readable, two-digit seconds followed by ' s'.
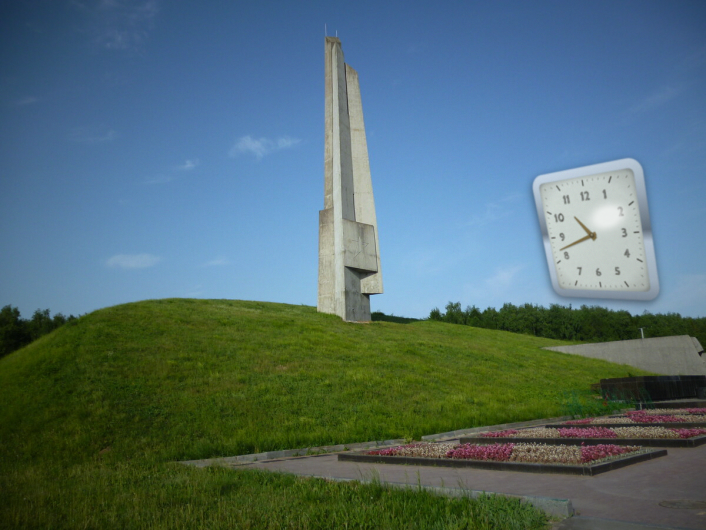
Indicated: 10 h 42 min
